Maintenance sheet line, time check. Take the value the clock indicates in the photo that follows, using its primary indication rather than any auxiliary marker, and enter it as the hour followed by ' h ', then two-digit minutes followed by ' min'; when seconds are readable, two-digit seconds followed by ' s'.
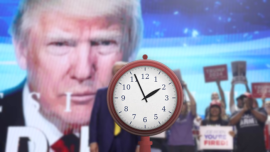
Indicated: 1 h 56 min
